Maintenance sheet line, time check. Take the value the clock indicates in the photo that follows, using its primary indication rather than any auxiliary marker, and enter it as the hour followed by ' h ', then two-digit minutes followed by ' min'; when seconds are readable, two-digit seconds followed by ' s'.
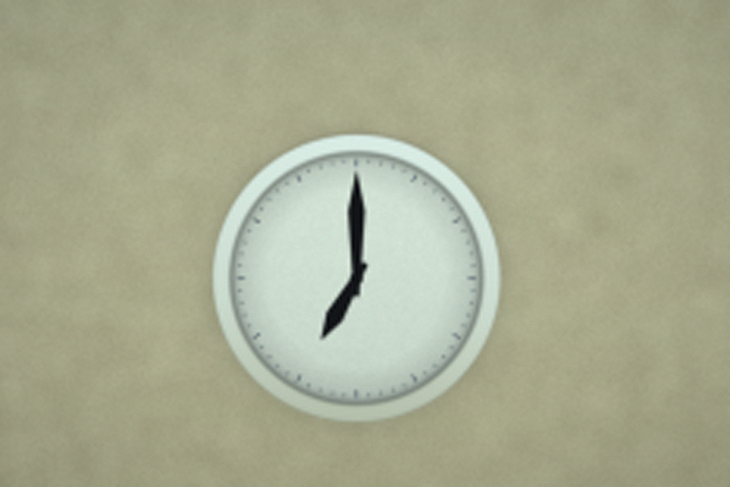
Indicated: 7 h 00 min
